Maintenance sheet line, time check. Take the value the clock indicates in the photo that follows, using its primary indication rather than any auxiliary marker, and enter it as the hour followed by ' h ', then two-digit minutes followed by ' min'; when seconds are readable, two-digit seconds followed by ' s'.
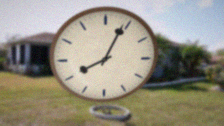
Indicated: 8 h 04 min
